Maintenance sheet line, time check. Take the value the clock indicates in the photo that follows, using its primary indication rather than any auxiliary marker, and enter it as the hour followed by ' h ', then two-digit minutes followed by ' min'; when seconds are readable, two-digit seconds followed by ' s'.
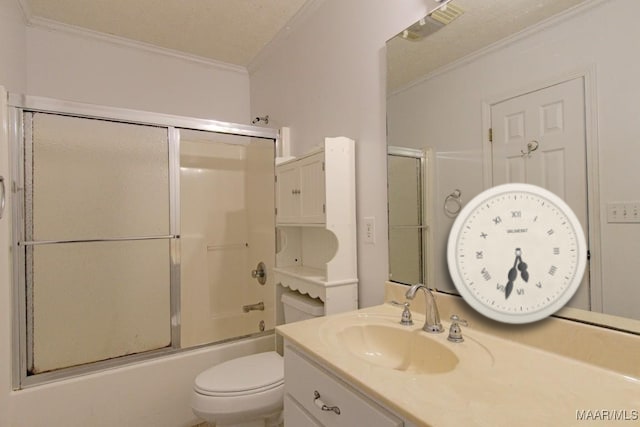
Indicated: 5 h 33 min
